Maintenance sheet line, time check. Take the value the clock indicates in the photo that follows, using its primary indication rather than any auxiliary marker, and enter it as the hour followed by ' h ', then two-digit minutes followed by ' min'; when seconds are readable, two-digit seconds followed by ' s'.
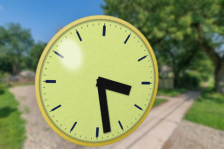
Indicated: 3 h 28 min
